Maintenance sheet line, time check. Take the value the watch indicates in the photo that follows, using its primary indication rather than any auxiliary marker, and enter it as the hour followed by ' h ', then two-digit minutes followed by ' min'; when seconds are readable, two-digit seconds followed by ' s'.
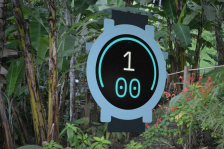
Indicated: 1 h 00 min
